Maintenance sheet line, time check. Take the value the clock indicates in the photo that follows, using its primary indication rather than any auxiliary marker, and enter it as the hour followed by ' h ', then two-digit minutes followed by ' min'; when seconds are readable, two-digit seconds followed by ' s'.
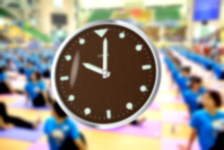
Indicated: 10 h 01 min
